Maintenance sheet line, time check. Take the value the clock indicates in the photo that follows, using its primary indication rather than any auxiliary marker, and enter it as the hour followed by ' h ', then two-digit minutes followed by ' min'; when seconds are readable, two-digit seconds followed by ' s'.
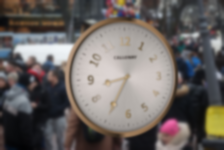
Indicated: 8 h 35 min
